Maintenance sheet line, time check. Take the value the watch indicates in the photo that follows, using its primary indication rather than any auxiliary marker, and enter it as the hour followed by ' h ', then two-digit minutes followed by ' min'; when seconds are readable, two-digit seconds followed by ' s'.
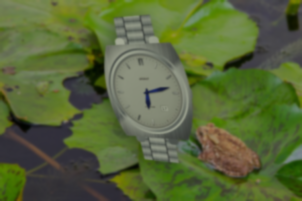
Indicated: 6 h 13 min
